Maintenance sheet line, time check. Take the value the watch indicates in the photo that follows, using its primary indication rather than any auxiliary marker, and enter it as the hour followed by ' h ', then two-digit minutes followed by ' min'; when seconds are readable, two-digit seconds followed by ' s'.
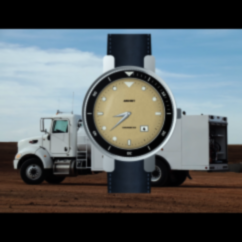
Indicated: 8 h 38 min
